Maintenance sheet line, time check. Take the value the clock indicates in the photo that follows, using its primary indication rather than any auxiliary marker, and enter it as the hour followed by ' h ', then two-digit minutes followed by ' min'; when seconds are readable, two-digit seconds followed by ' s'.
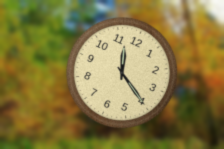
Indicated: 11 h 20 min
